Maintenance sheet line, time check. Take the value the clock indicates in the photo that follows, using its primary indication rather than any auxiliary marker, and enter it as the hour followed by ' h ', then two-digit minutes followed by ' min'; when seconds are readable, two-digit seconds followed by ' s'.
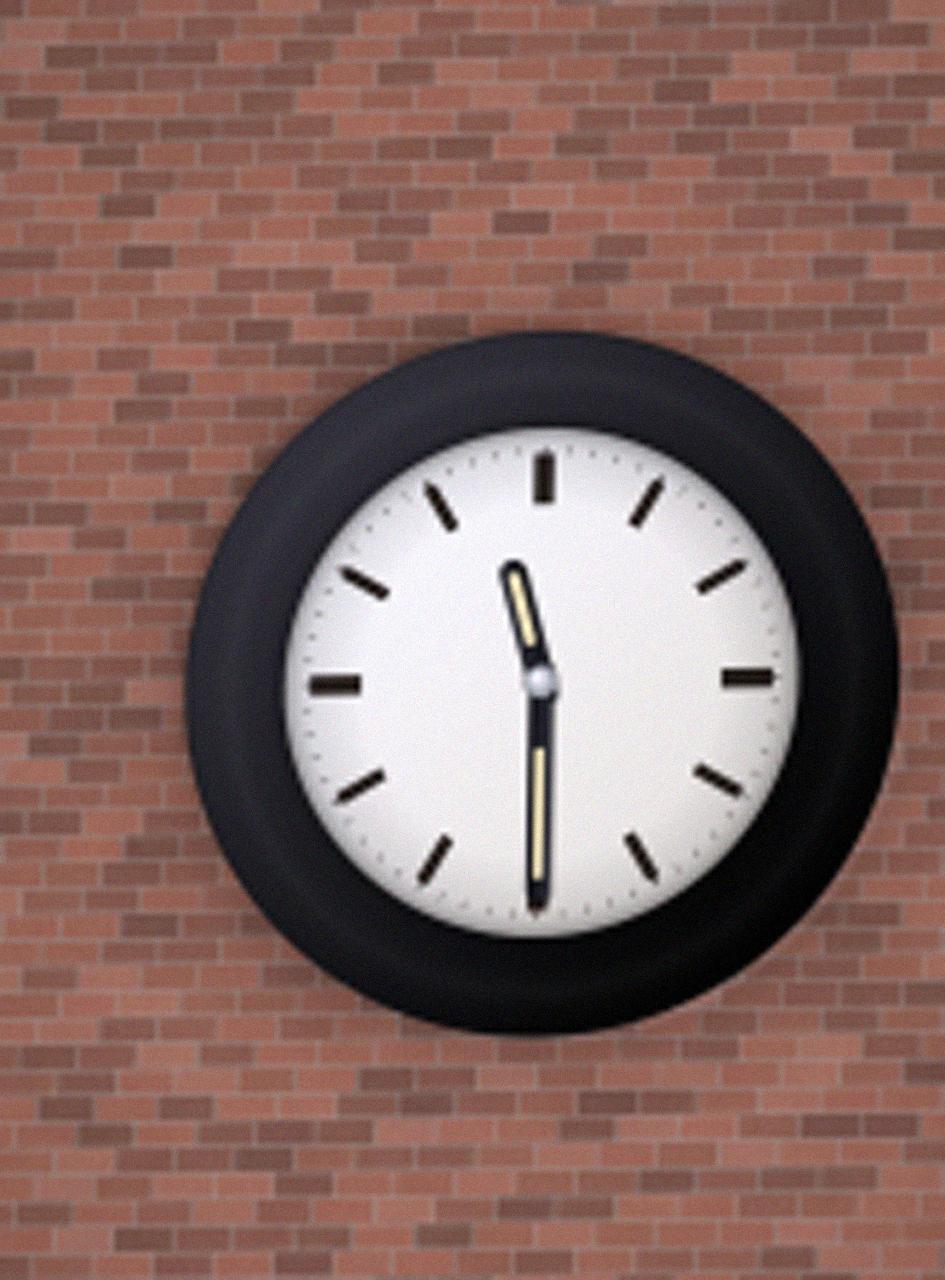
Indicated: 11 h 30 min
